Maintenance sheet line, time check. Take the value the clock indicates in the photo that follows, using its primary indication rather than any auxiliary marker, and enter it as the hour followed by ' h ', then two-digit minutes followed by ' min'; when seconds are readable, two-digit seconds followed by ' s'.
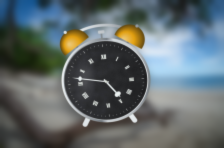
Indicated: 4 h 47 min
